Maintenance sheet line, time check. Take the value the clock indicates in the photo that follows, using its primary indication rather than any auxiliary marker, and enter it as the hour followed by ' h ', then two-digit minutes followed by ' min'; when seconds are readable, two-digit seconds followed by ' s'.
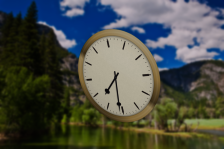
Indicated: 7 h 31 min
